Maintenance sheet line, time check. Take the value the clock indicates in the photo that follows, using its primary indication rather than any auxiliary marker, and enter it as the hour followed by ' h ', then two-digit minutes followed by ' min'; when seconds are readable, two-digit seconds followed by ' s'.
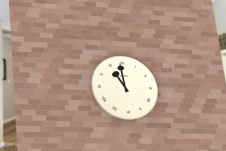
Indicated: 10 h 59 min
